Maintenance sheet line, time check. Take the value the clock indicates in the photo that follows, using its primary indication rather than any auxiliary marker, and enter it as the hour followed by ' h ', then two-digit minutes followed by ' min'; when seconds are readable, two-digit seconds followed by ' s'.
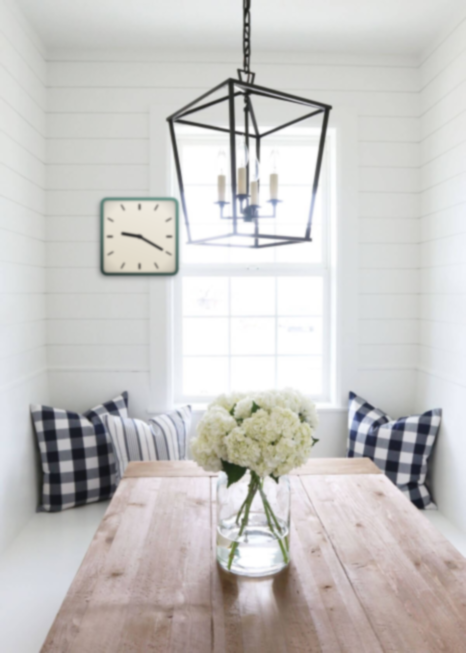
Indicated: 9 h 20 min
